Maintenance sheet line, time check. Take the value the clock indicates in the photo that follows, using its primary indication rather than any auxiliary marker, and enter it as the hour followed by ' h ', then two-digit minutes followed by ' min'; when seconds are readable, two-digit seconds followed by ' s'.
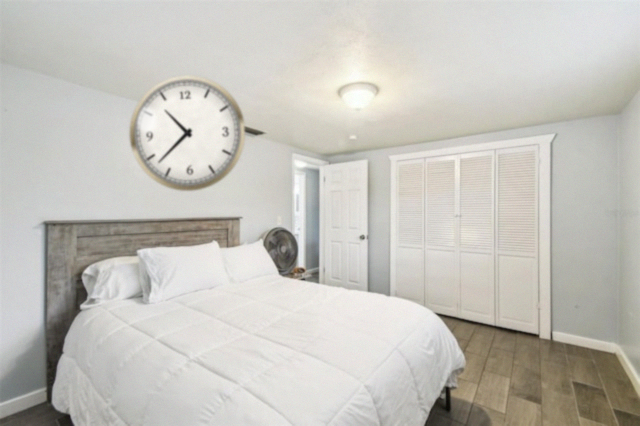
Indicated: 10 h 38 min
